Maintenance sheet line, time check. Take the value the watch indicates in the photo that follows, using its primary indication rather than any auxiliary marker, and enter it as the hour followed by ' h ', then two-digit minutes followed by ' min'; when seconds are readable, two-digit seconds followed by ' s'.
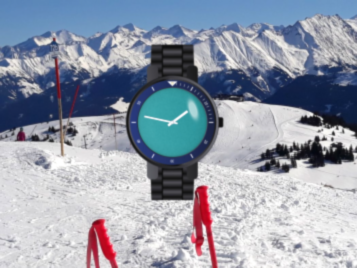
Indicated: 1 h 47 min
